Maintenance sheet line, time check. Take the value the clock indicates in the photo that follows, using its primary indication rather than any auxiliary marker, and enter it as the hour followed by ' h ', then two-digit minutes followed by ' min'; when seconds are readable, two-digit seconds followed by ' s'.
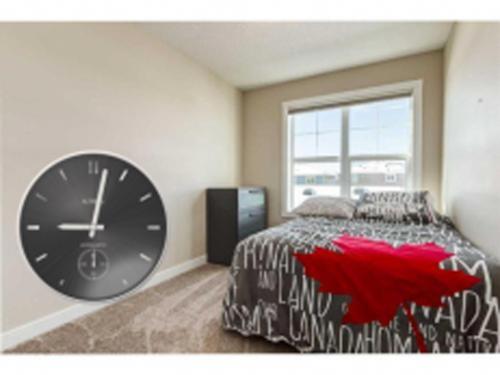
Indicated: 9 h 02 min
